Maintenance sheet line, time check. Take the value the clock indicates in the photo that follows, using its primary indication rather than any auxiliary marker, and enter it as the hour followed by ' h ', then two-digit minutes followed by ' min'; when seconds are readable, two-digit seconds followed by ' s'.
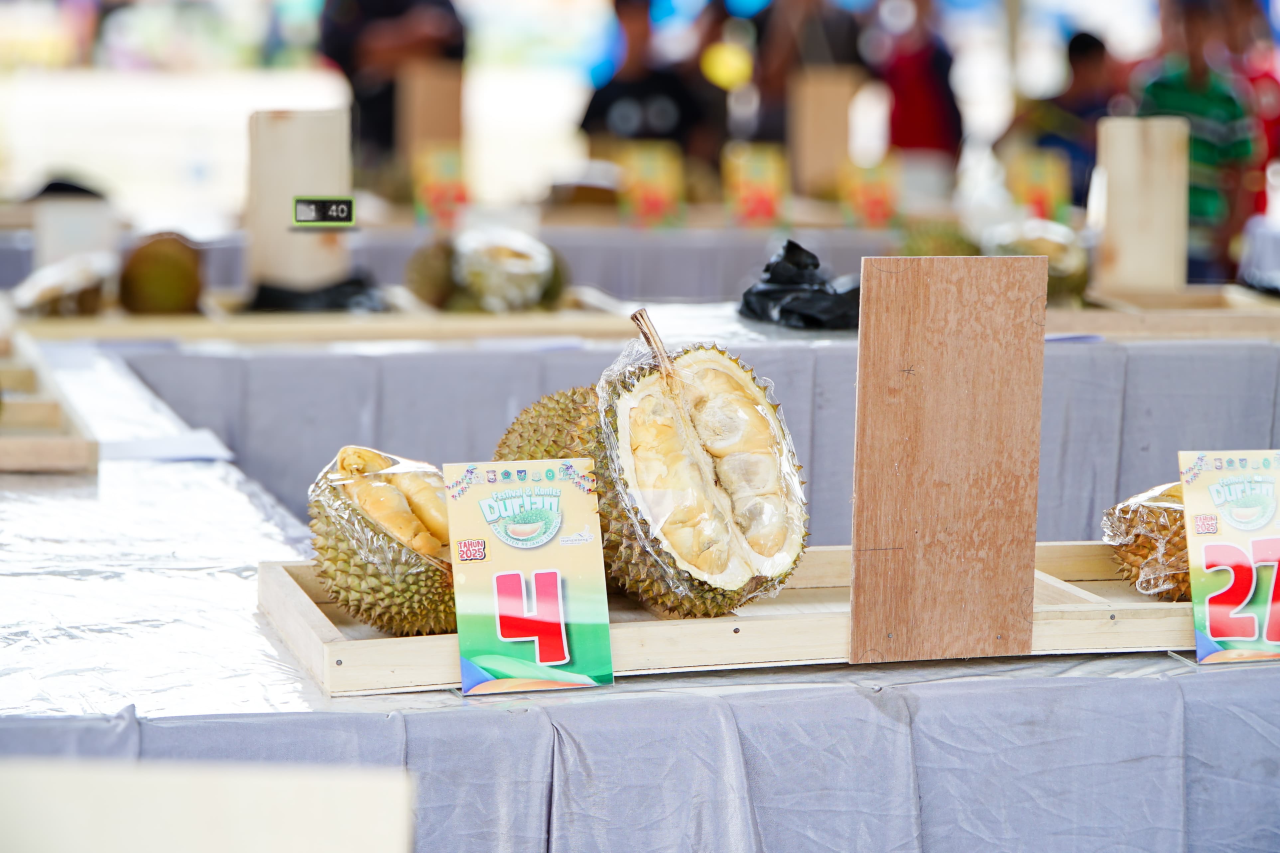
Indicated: 1 h 40 min
